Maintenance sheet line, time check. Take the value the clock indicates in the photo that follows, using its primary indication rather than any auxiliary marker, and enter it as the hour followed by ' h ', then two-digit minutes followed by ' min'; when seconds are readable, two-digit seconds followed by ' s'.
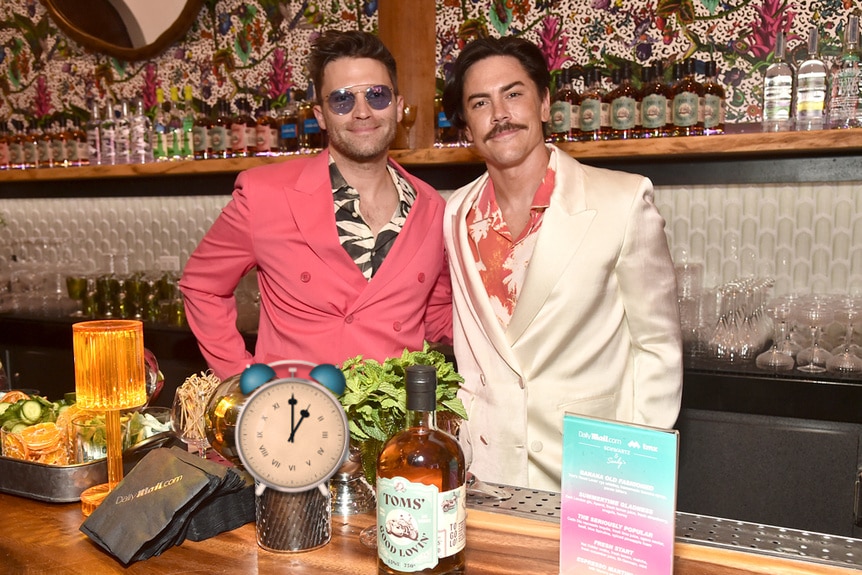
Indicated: 1 h 00 min
